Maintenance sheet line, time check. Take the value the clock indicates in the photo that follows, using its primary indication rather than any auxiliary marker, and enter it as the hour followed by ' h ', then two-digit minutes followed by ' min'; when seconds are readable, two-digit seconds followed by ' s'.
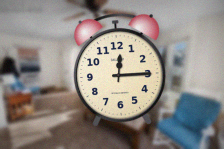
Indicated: 12 h 15 min
